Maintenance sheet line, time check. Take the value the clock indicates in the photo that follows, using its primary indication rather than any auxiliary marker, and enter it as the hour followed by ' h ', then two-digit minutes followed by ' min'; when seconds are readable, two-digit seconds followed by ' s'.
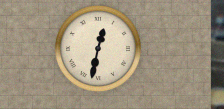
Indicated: 12 h 32 min
